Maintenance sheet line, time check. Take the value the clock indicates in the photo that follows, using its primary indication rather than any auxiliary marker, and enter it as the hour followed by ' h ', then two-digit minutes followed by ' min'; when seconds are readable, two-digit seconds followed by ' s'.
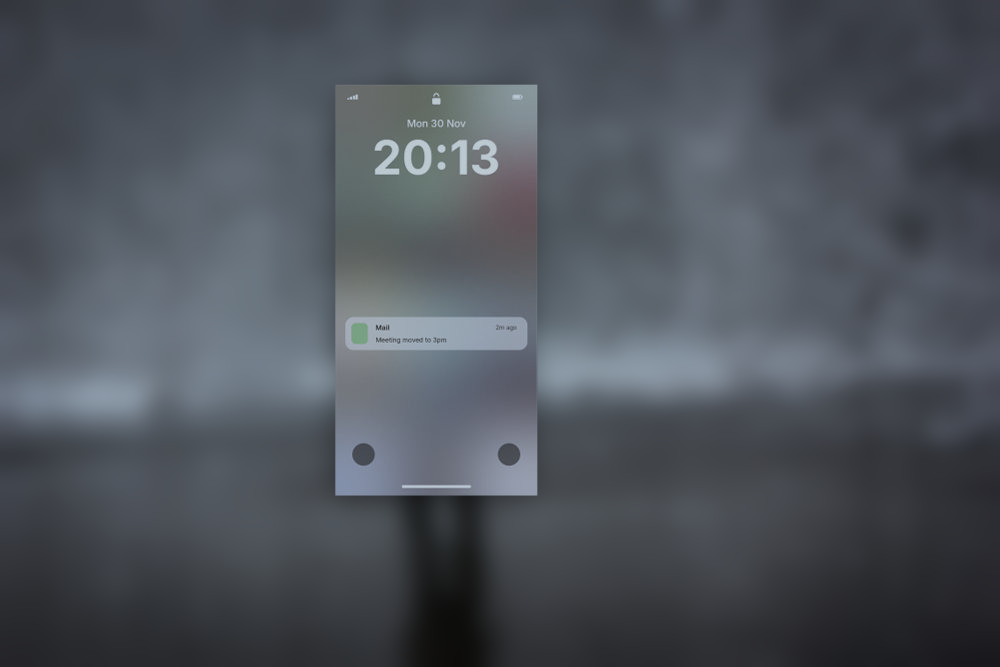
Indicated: 20 h 13 min
